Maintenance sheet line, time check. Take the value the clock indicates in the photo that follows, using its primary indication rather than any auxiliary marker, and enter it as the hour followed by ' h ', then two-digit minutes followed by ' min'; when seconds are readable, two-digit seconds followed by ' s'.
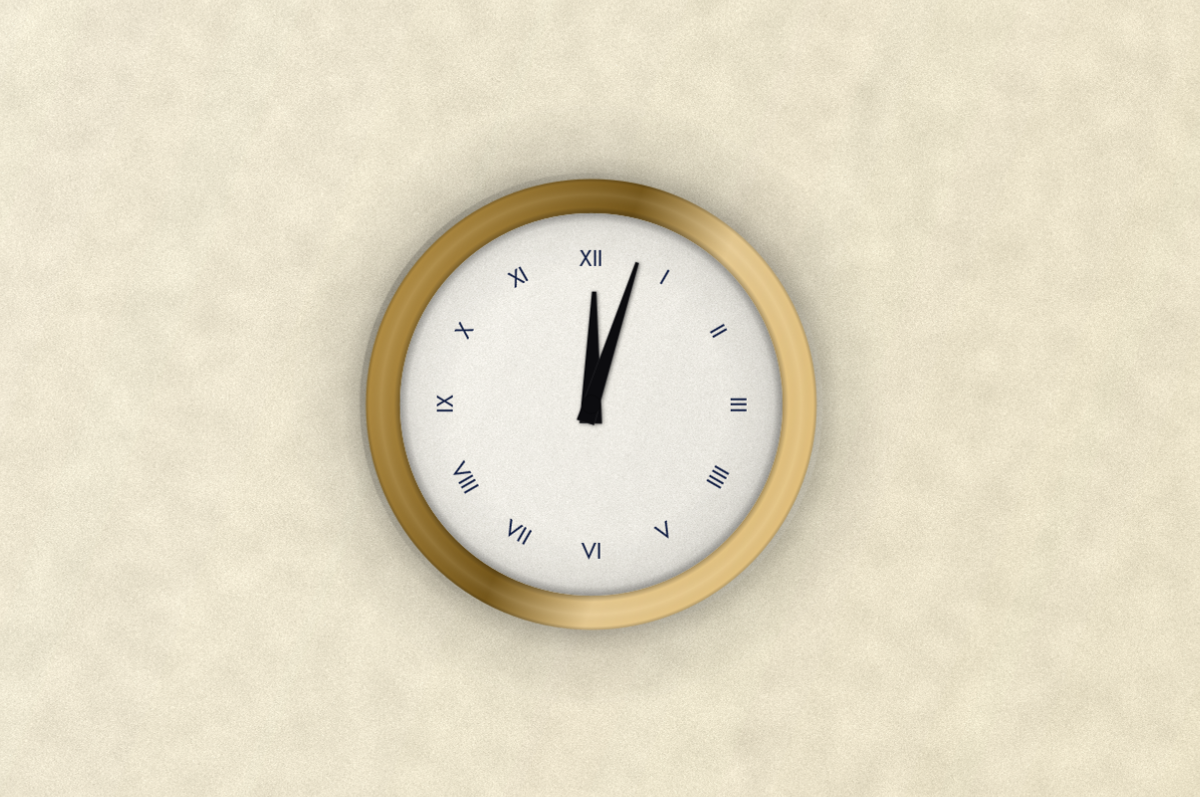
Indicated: 12 h 03 min
